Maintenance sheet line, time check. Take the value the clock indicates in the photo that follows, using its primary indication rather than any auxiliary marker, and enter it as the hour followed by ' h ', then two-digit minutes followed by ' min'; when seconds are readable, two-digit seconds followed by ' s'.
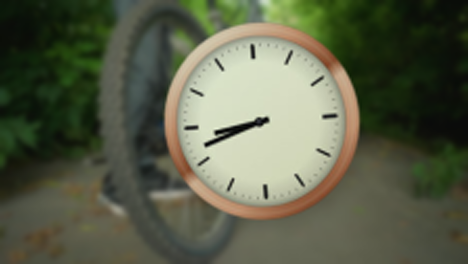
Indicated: 8 h 42 min
